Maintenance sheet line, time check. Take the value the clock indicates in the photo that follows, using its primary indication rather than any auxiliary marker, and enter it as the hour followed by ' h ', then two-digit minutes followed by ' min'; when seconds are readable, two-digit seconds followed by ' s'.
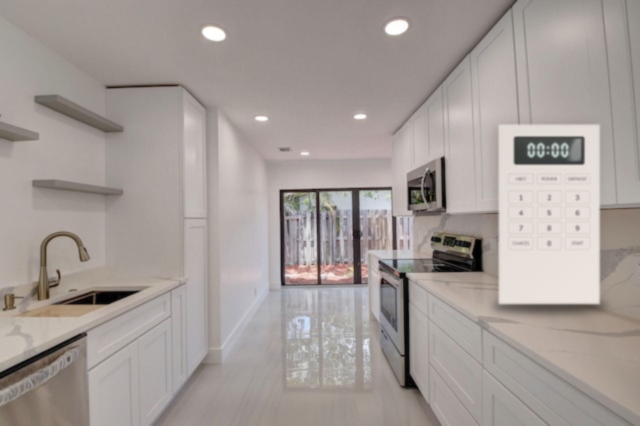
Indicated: 0 h 00 min
